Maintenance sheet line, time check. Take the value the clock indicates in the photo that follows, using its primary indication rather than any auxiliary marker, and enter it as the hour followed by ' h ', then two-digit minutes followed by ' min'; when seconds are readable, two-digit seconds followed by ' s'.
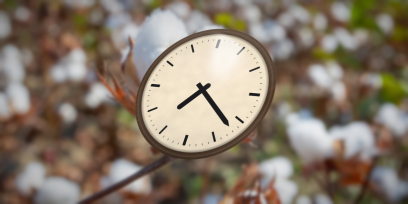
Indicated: 7 h 22 min
